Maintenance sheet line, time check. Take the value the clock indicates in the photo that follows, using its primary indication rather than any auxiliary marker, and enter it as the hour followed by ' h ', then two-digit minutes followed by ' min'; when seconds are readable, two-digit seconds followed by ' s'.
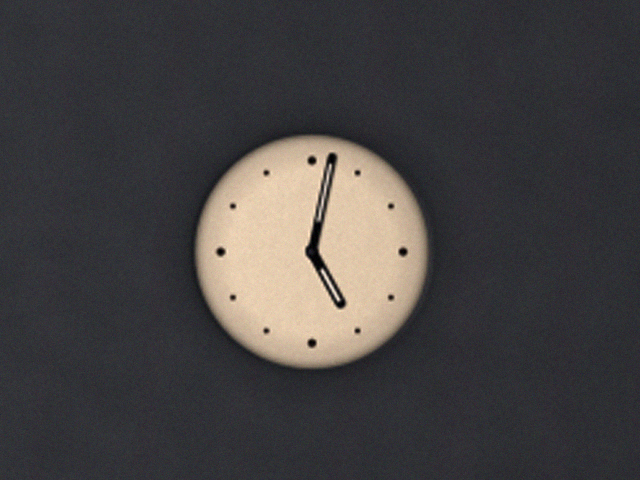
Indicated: 5 h 02 min
